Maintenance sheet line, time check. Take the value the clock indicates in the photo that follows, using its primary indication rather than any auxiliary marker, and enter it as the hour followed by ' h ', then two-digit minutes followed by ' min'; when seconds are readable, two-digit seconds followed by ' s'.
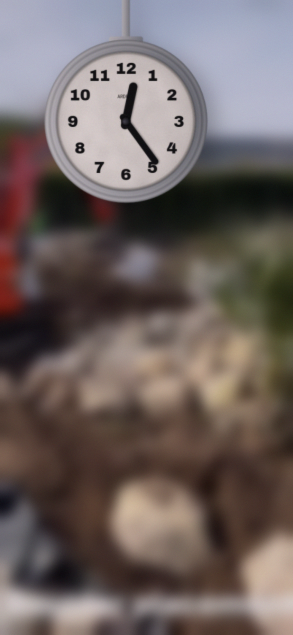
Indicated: 12 h 24 min
